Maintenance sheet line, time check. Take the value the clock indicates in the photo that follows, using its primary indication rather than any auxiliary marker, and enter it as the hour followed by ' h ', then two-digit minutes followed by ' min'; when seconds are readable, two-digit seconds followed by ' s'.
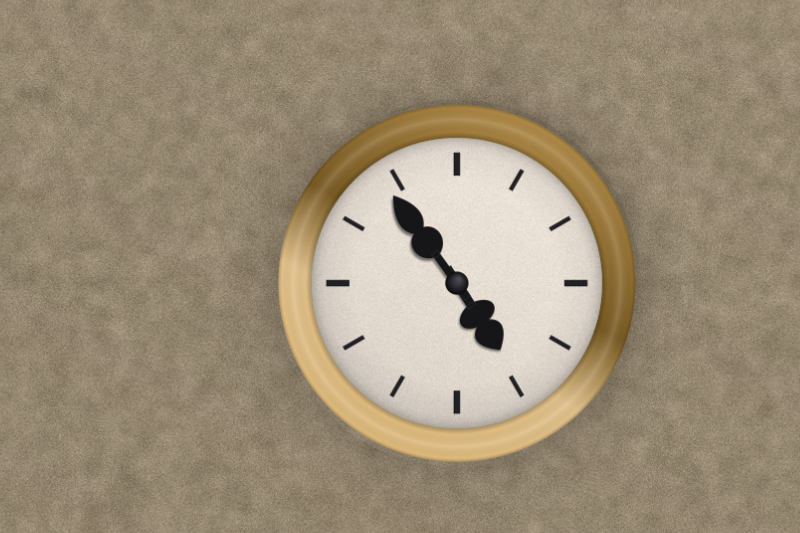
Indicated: 4 h 54 min
